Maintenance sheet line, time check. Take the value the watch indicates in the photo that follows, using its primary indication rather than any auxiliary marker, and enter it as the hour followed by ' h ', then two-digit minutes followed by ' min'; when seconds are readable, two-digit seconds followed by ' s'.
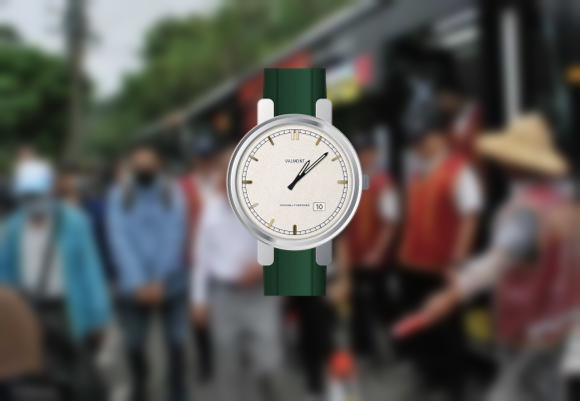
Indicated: 1 h 08 min
